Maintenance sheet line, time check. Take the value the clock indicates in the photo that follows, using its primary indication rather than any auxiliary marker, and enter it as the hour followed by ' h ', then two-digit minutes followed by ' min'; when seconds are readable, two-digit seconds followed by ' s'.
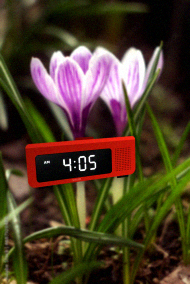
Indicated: 4 h 05 min
